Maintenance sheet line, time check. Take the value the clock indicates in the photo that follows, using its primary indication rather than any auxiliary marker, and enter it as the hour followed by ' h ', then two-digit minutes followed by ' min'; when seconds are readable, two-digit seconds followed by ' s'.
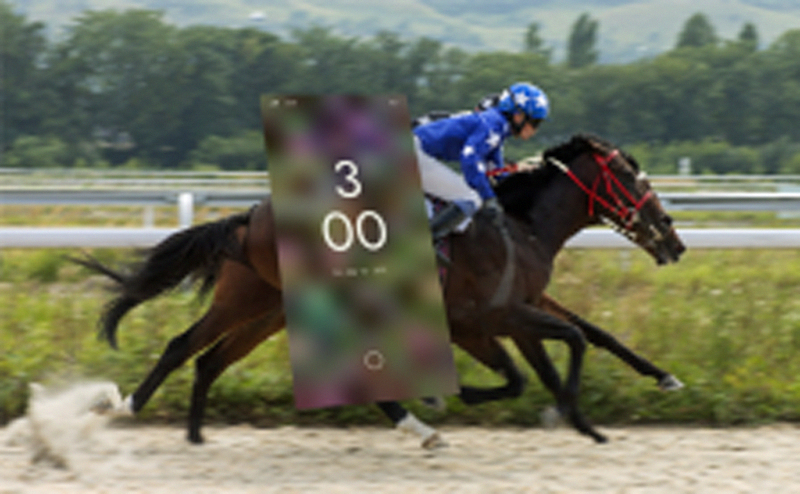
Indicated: 3 h 00 min
